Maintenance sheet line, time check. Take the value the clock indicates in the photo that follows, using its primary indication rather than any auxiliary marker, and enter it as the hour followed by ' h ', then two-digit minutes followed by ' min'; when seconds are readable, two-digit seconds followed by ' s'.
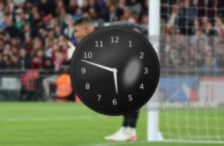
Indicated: 5 h 48 min
